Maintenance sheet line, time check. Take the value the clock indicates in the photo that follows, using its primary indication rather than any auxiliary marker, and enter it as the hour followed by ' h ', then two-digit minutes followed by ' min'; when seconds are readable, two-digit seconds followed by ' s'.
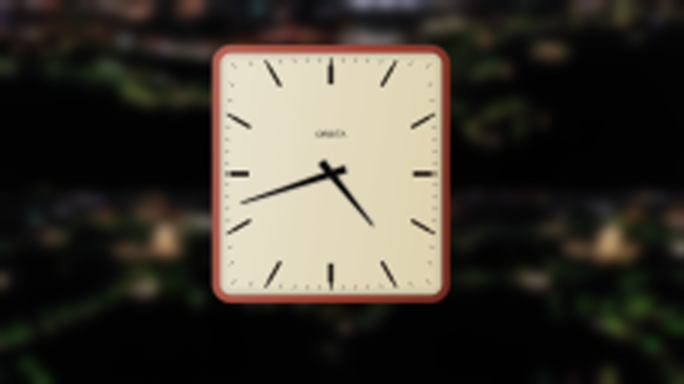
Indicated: 4 h 42 min
